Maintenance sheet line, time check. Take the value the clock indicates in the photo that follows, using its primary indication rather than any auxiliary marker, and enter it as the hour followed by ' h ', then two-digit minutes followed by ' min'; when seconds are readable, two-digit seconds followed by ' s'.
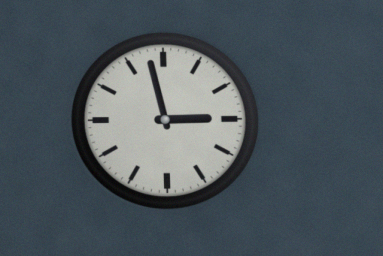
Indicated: 2 h 58 min
